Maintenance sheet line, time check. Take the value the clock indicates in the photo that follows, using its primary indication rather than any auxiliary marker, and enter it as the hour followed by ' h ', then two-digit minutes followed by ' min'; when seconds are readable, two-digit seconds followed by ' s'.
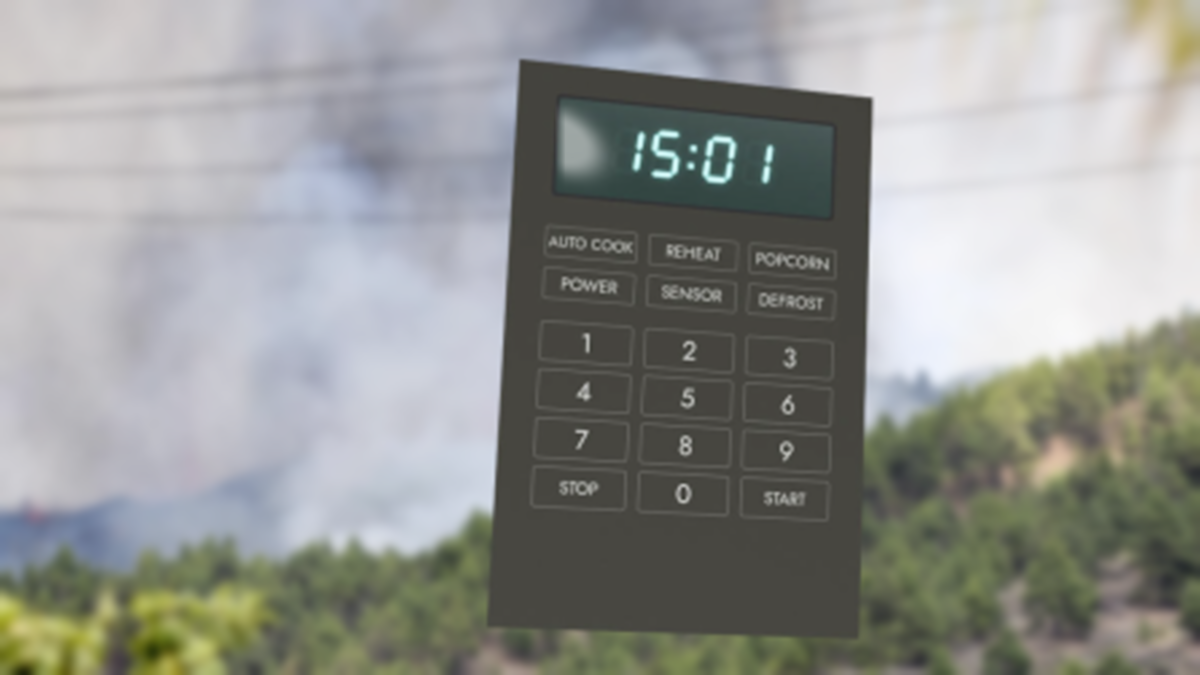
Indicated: 15 h 01 min
